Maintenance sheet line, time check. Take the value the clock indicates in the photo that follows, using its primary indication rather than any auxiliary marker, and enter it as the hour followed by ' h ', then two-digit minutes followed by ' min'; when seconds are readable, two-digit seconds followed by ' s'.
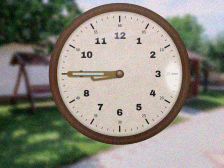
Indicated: 8 h 45 min
